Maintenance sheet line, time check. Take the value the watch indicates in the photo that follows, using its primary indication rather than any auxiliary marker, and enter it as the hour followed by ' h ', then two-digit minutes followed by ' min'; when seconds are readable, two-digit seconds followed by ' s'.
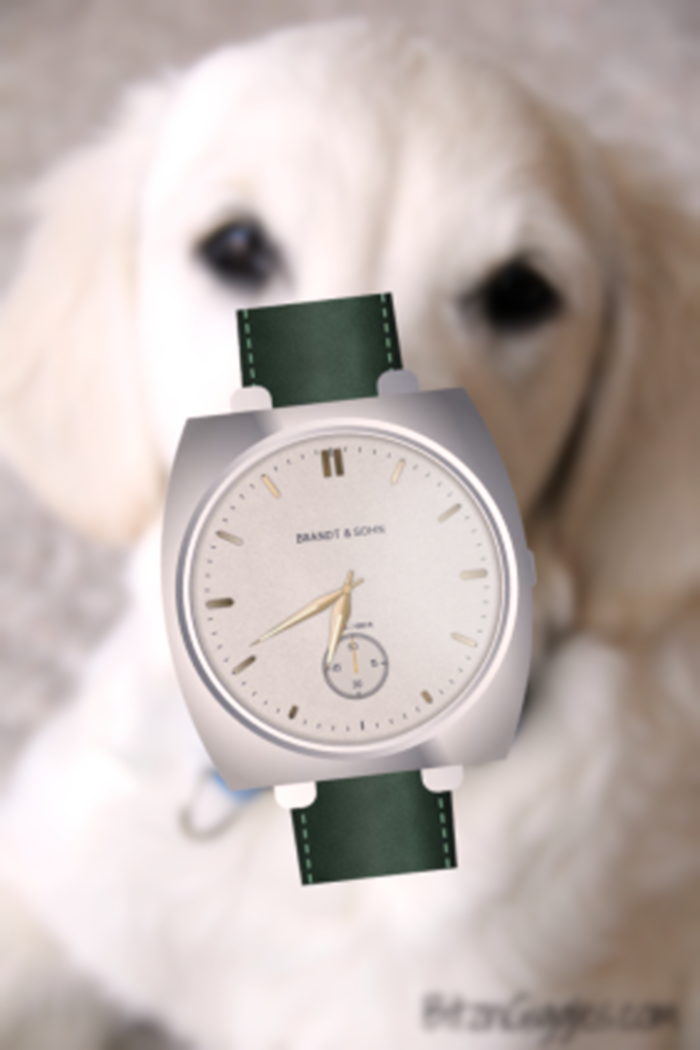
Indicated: 6 h 41 min
